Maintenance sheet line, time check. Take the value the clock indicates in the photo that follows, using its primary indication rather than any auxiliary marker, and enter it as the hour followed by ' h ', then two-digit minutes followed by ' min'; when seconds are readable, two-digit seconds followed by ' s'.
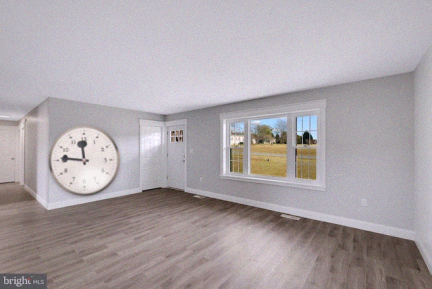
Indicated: 11 h 46 min
